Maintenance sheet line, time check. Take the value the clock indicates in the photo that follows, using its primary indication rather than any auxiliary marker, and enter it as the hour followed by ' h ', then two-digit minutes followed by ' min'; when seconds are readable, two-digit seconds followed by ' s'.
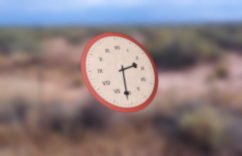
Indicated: 2 h 31 min
